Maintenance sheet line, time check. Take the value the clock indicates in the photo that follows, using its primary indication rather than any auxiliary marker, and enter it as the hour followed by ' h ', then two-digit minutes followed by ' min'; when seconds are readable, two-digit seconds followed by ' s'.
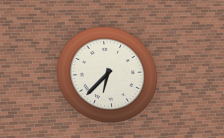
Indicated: 6 h 38 min
